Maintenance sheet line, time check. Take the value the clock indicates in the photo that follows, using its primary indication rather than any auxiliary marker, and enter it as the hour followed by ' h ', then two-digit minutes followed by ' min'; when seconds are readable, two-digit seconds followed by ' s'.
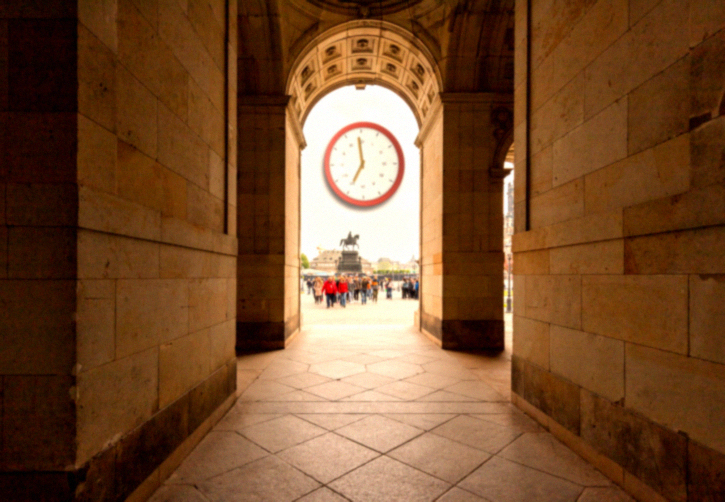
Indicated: 6 h 59 min
